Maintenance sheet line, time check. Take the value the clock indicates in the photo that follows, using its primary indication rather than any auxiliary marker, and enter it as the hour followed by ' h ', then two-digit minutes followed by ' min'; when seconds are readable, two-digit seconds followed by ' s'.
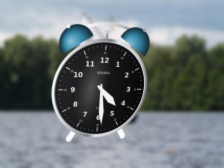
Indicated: 4 h 29 min
